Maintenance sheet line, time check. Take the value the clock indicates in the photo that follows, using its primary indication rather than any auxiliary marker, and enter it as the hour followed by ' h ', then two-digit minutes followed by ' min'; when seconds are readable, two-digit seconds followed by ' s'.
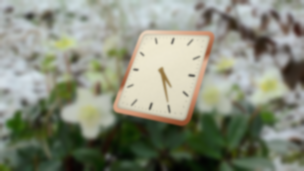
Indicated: 4 h 25 min
